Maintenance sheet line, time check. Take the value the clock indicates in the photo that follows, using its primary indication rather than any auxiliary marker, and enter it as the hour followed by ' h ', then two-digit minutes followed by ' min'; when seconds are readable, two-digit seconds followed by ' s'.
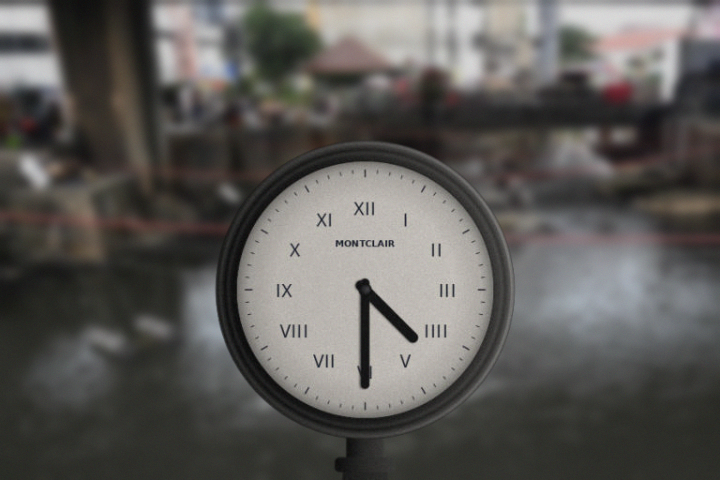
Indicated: 4 h 30 min
